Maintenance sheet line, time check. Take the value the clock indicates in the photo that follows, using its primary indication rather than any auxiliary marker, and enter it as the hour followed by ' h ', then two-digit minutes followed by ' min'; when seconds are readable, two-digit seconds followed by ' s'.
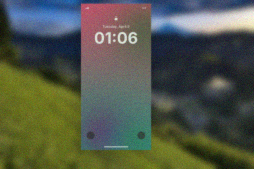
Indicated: 1 h 06 min
